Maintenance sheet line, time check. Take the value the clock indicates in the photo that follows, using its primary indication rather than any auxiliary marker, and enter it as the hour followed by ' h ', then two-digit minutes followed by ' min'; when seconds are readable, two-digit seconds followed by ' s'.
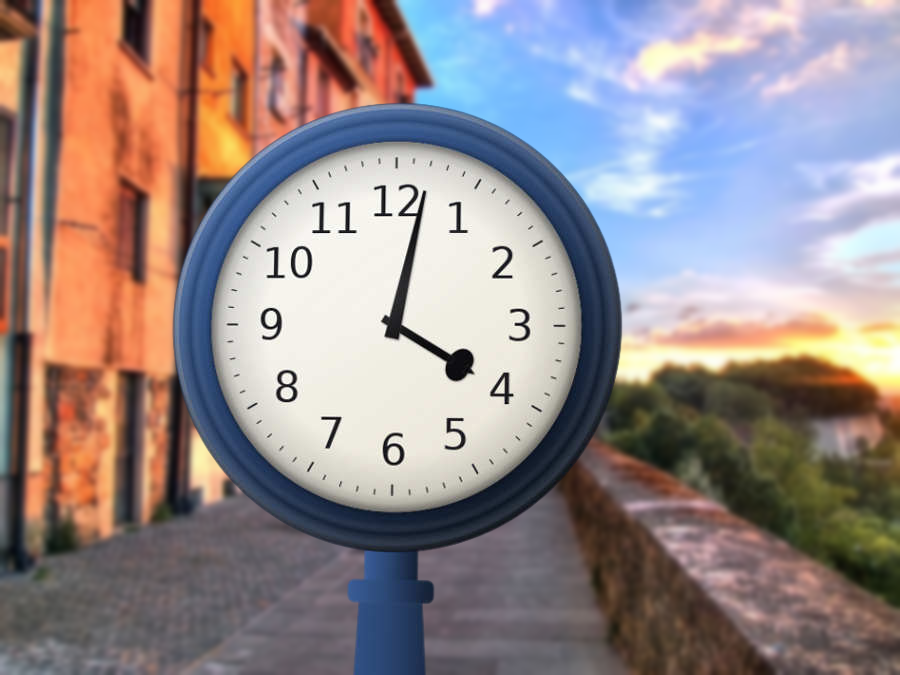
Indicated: 4 h 02 min
